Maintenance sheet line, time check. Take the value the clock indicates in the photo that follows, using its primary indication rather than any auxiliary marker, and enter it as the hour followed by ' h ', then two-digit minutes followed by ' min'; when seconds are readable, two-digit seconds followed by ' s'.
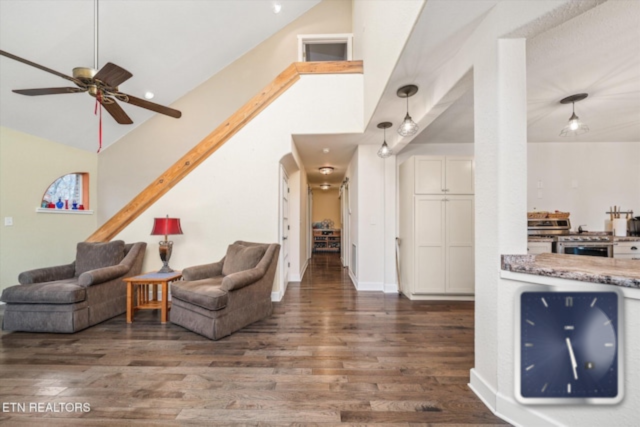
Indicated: 5 h 28 min
